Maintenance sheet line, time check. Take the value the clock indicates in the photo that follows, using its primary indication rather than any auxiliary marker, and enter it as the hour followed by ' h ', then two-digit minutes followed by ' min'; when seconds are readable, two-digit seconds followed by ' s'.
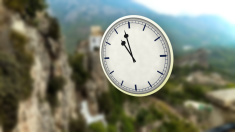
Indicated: 10 h 58 min
